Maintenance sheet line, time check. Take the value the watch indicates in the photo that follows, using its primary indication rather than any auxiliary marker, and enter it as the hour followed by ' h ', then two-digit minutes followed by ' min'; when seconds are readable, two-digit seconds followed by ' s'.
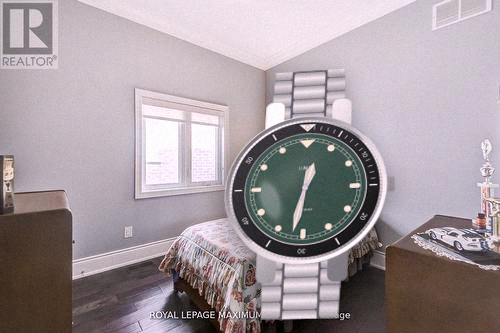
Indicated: 12 h 32 min
